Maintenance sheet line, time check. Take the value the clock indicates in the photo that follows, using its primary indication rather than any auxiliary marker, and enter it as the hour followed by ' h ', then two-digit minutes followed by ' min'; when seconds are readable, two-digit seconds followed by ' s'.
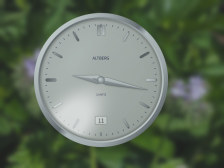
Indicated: 9 h 17 min
